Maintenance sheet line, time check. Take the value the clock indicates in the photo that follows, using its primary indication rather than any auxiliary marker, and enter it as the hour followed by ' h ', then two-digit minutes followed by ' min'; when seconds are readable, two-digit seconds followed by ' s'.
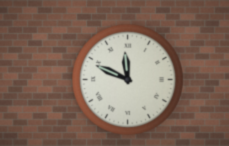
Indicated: 11 h 49 min
